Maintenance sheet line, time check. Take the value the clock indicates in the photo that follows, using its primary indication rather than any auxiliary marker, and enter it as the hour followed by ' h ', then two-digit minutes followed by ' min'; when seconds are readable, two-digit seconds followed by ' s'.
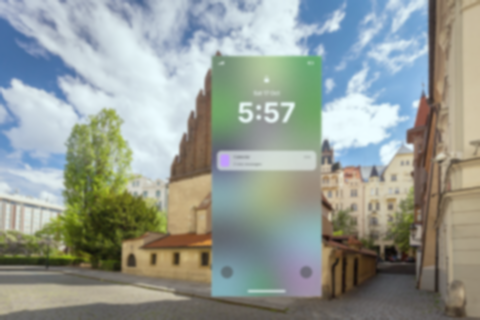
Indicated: 5 h 57 min
